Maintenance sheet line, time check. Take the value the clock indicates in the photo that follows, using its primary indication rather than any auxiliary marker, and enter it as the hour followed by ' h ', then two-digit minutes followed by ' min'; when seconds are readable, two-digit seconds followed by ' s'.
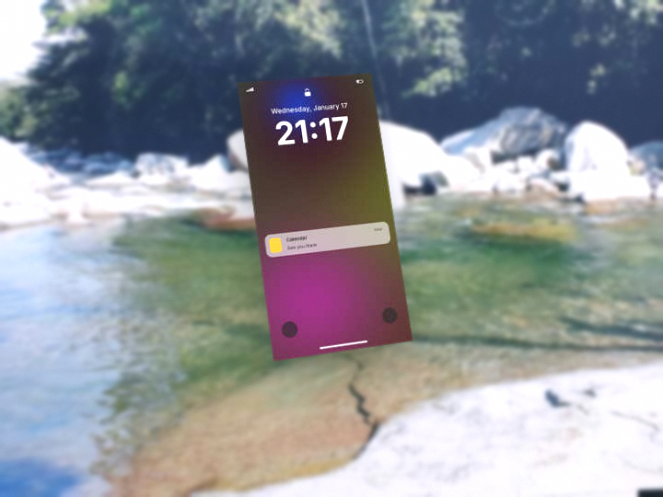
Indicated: 21 h 17 min
